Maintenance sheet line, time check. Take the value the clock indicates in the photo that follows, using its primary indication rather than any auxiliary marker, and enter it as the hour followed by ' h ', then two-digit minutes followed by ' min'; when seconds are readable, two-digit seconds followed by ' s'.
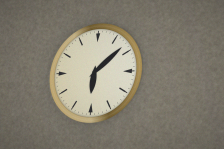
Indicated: 6 h 08 min
